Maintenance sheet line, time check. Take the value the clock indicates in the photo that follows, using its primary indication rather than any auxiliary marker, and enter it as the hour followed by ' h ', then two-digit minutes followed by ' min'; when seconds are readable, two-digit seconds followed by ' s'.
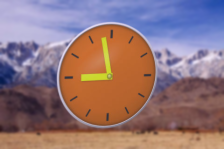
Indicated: 8 h 58 min
